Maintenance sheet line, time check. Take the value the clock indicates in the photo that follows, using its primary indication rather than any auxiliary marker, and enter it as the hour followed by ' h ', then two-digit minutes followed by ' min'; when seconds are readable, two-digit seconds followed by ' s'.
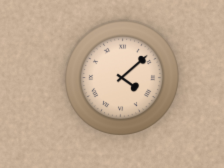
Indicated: 4 h 08 min
